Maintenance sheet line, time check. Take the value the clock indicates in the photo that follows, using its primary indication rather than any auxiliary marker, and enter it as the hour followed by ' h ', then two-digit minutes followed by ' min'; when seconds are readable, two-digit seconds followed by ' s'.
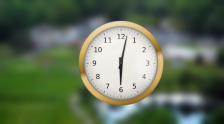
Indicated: 6 h 02 min
